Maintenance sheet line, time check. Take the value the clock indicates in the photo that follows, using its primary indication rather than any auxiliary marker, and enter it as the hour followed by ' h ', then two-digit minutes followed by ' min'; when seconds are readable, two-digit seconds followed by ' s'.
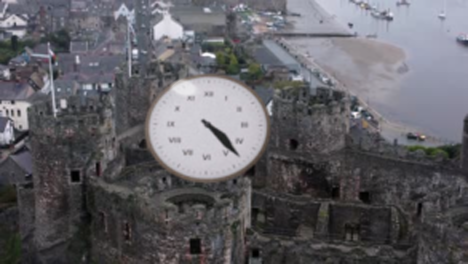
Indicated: 4 h 23 min
